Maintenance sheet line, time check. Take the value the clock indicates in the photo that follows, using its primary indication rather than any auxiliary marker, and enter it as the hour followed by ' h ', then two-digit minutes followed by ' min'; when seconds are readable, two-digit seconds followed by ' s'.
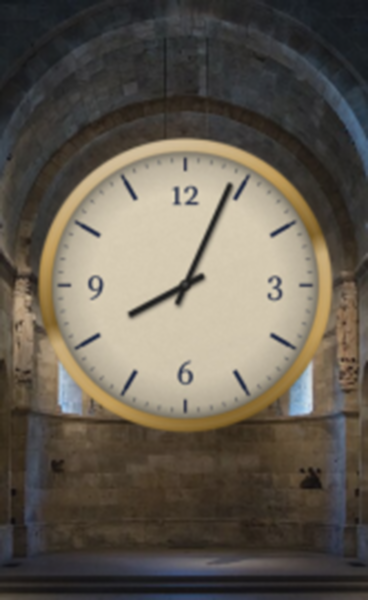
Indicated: 8 h 04 min
